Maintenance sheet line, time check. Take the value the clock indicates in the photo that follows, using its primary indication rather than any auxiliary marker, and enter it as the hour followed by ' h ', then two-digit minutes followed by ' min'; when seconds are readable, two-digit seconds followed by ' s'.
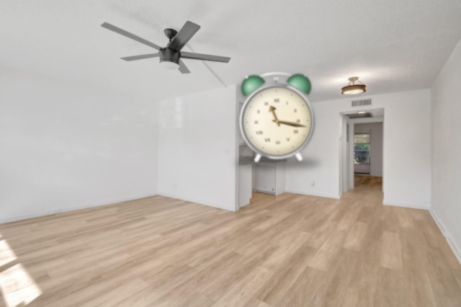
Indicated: 11 h 17 min
